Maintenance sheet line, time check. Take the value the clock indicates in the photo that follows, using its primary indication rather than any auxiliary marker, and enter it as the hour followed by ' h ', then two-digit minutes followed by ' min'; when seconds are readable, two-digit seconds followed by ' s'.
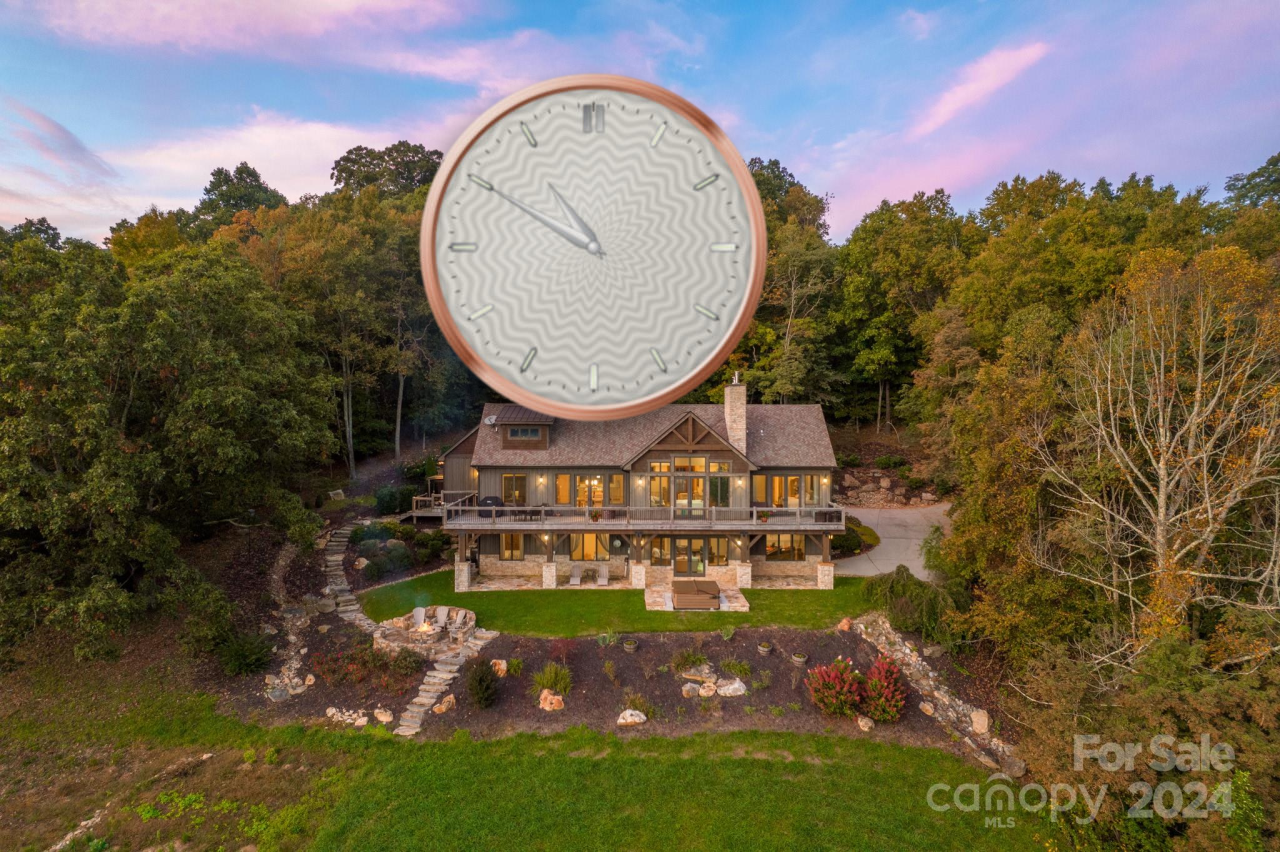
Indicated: 10 h 50 min
